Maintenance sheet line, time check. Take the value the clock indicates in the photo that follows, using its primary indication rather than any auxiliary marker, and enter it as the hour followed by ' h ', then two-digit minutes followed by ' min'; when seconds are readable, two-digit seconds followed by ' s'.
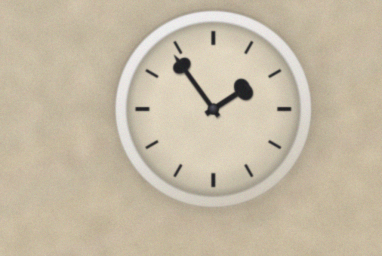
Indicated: 1 h 54 min
